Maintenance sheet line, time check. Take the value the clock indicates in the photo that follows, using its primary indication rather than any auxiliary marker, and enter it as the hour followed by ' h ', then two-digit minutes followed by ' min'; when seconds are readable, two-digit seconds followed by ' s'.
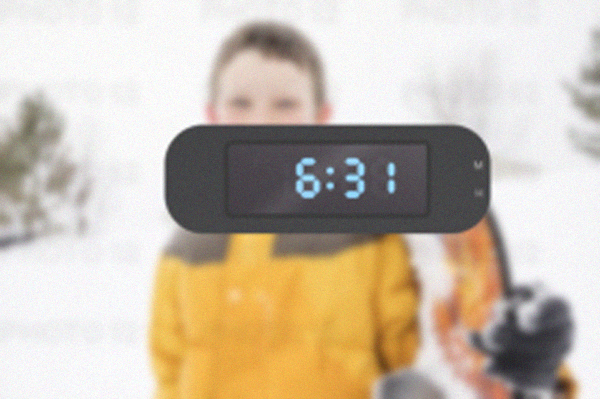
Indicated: 6 h 31 min
